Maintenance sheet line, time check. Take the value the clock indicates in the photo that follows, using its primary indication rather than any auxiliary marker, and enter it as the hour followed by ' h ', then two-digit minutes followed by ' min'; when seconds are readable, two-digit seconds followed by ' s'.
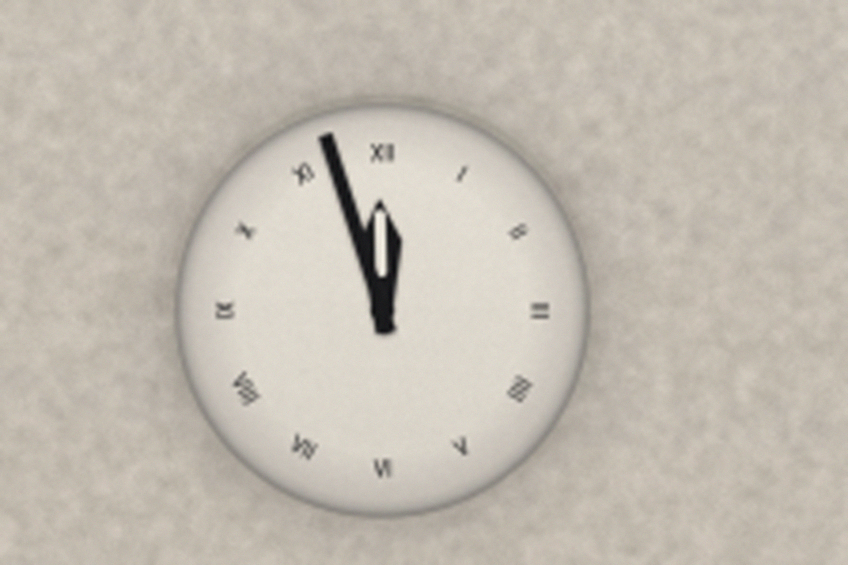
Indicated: 11 h 57 min
